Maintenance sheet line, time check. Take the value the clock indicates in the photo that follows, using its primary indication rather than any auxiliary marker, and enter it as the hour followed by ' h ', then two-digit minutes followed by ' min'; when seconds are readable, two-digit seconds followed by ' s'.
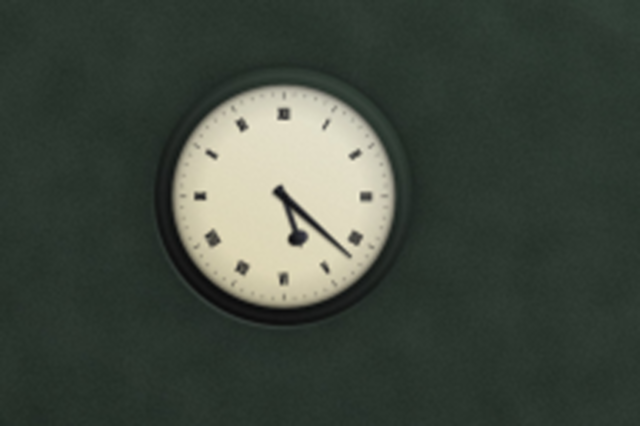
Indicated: 5 h 22 min
